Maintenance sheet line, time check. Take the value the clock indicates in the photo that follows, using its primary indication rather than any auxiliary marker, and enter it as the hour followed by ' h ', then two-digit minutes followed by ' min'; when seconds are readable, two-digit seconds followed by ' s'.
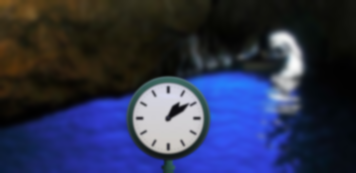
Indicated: 1 h 09 min
